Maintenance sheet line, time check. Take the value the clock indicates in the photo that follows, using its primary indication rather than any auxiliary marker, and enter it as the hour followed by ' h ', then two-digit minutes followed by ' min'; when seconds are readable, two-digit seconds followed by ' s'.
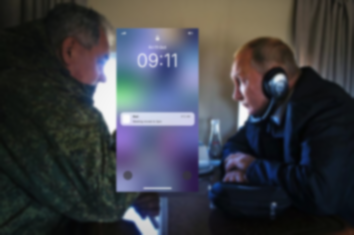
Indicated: 9 h 11 min
